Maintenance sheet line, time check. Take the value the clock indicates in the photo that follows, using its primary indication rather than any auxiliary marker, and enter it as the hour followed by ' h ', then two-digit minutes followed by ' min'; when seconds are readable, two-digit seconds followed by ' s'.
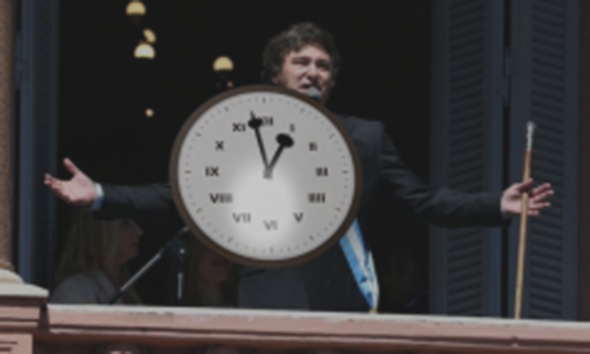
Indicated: 12 h 58 min
